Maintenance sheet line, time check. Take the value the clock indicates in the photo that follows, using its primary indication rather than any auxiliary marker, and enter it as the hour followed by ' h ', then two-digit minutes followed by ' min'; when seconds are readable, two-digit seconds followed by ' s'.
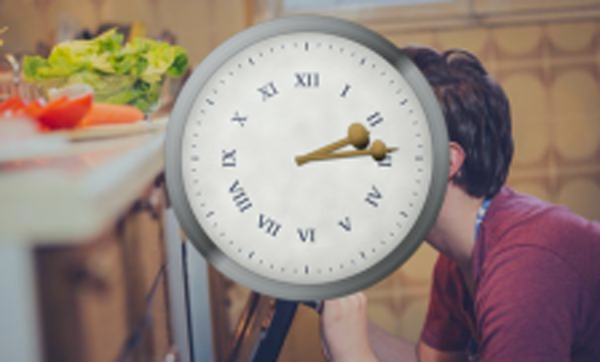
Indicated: 2 h 14 min
